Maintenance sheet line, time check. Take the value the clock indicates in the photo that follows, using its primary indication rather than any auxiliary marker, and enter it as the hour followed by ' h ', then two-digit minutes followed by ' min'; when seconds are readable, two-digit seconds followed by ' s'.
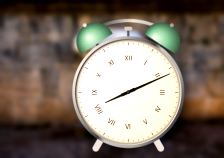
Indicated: 8 h 11 min
